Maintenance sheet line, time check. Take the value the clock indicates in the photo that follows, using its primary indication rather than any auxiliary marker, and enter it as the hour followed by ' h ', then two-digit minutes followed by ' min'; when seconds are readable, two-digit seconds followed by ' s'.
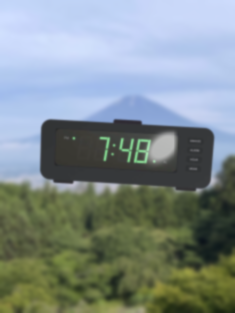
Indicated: 7 h 48 min
